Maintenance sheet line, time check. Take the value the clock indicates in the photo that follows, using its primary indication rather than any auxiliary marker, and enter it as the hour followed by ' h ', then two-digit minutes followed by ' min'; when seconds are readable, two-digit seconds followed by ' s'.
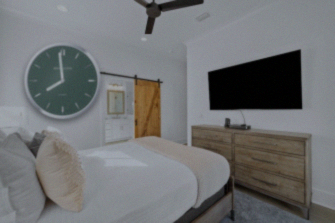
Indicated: 7 h 59 min
